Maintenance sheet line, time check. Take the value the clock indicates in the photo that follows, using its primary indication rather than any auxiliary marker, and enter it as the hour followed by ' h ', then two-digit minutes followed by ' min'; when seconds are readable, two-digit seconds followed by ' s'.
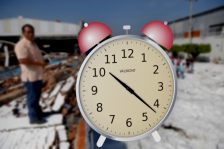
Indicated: 10 h 22 min
